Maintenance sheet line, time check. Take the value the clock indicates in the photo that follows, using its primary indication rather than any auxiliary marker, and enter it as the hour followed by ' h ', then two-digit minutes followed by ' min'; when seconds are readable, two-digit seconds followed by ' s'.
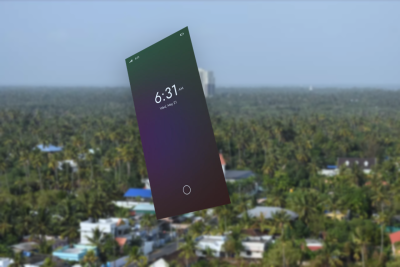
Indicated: 6 h 31 min
